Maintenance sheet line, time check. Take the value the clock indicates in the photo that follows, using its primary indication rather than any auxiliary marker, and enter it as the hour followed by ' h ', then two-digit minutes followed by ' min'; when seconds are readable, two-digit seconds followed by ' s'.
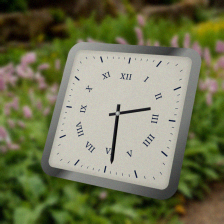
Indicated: 2 h 29 min
